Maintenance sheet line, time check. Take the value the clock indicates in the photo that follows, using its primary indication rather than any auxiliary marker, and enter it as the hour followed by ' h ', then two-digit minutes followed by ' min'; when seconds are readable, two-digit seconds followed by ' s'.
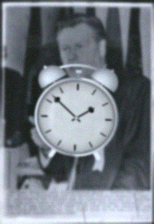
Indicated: 1 h 52 min
